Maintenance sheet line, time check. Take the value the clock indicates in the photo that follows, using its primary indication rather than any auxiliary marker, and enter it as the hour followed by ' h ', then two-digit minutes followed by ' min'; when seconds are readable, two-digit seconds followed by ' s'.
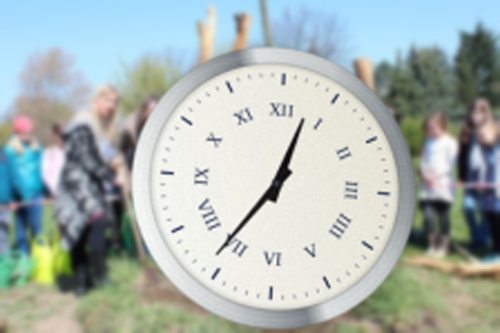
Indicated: 12 h 36 min
